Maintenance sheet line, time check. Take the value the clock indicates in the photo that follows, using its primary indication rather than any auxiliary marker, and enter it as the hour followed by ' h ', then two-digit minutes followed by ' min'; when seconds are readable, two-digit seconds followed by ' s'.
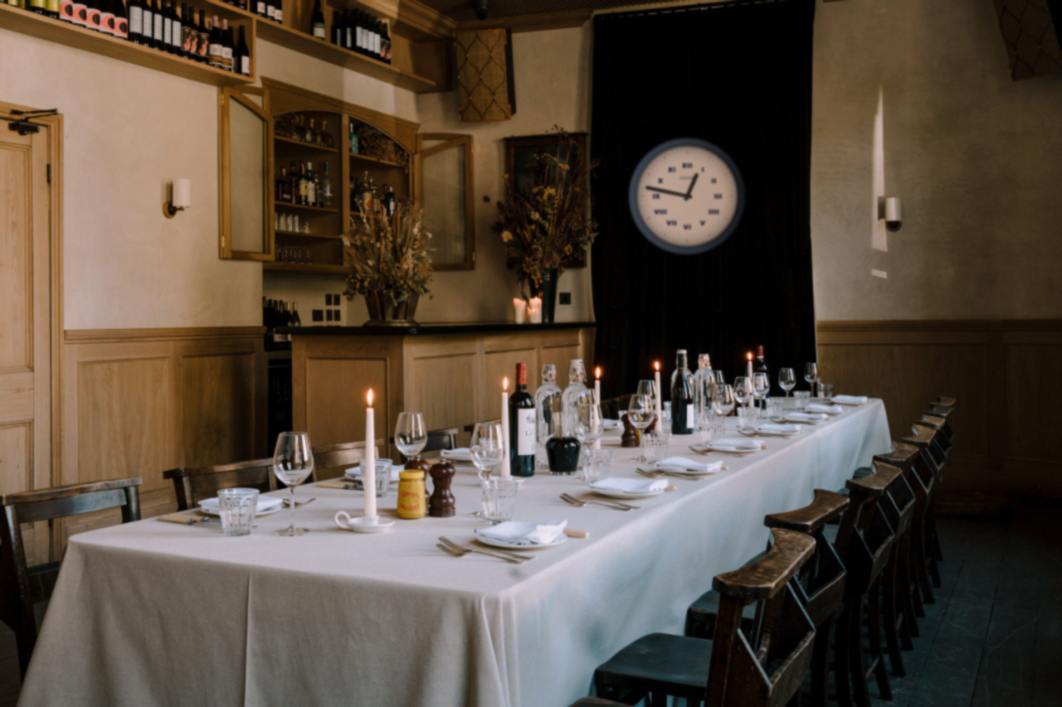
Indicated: 12 h 47 min
